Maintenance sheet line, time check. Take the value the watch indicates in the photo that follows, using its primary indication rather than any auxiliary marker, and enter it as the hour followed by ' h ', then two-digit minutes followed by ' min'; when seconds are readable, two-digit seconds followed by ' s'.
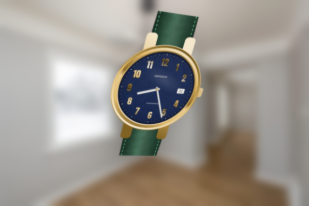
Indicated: 8 h 26 min
